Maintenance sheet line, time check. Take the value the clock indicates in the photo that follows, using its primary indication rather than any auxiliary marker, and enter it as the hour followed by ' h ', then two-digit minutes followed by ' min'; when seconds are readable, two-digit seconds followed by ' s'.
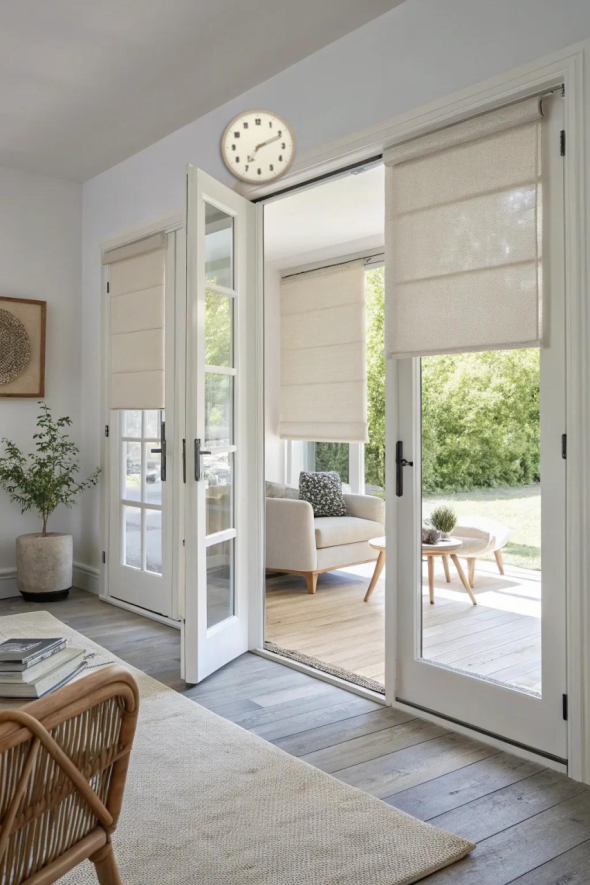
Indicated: 7 h 11 min
